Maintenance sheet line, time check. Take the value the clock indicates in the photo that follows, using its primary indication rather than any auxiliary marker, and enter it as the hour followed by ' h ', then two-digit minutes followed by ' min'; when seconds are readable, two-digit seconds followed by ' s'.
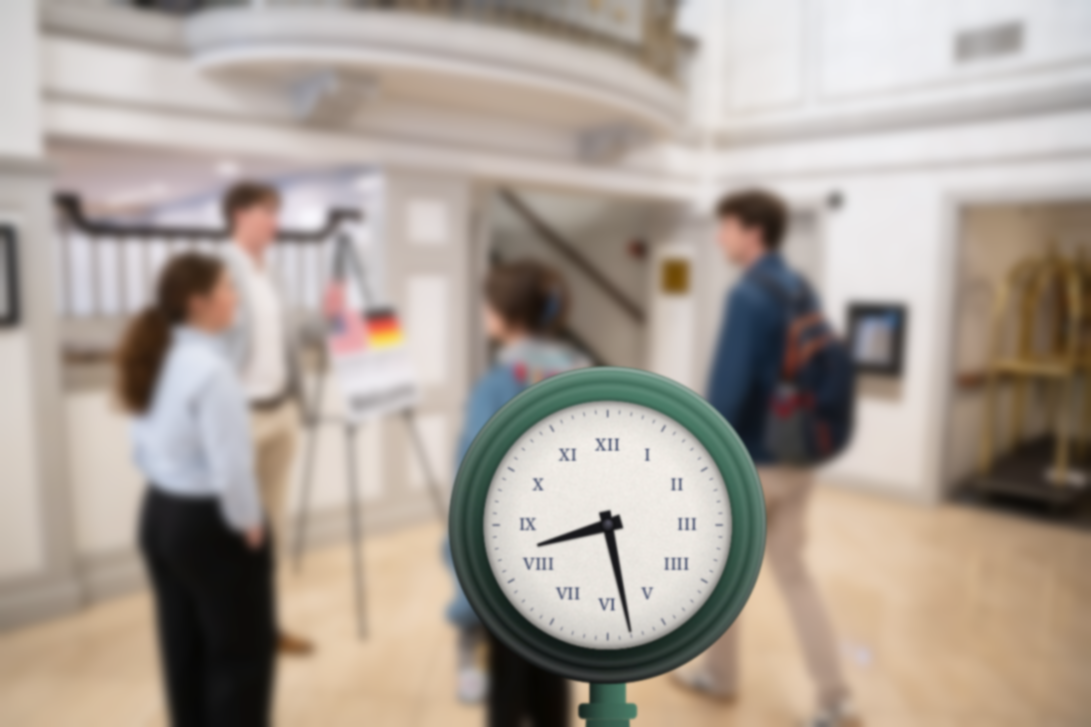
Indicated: 8 h 28 min
